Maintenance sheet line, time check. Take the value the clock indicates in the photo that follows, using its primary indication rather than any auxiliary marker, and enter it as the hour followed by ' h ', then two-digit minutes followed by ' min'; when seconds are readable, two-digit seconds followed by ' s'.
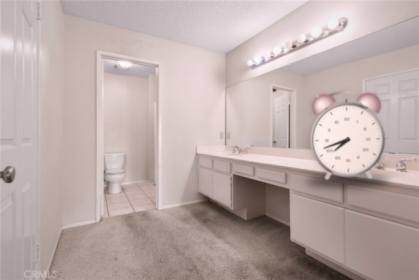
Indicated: 7 h 42 min
